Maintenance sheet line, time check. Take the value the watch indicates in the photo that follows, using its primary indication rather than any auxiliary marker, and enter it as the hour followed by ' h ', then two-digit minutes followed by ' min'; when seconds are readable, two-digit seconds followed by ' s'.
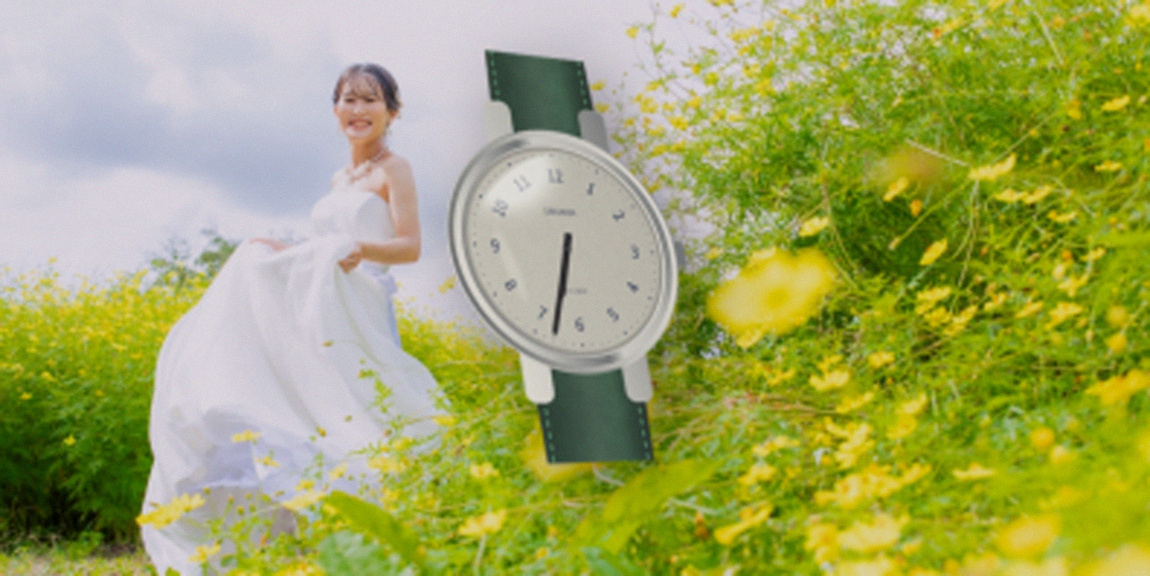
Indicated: 6 h 33 min
